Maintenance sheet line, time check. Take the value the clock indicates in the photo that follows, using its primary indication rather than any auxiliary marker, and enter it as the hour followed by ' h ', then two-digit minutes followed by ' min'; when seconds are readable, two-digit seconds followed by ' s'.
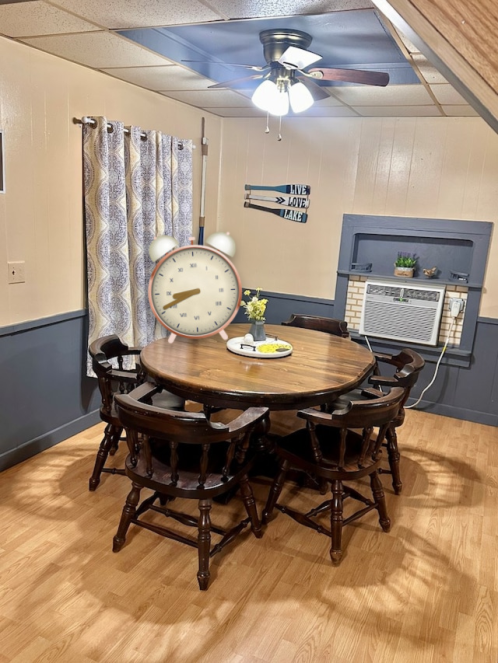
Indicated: 8 h 41 min
